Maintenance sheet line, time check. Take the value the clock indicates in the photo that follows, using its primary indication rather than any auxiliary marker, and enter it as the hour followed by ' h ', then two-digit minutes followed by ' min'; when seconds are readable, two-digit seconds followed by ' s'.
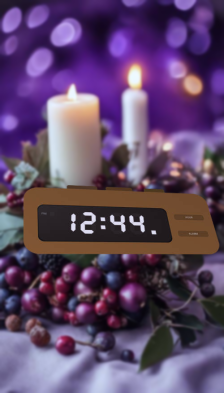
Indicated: 12 h 44 min
